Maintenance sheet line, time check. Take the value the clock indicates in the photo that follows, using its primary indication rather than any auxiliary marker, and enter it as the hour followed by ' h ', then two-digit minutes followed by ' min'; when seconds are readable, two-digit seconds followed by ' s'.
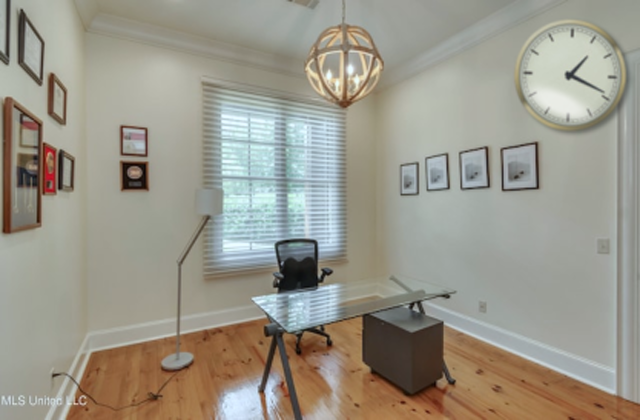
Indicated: 1 h 19 min
